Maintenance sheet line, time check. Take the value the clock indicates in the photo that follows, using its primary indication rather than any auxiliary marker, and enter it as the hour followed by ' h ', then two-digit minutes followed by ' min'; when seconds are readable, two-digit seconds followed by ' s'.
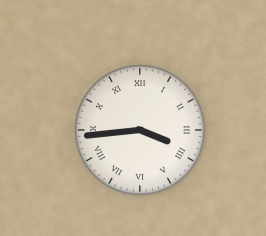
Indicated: 3 h 44 min
